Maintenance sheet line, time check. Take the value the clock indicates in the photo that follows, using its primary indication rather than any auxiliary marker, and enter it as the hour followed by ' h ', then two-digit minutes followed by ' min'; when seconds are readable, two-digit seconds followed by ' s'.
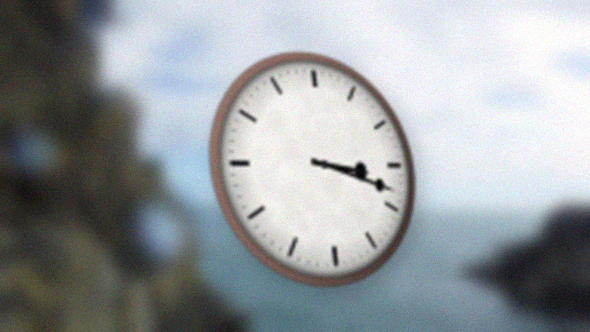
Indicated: 3 h 18 min
